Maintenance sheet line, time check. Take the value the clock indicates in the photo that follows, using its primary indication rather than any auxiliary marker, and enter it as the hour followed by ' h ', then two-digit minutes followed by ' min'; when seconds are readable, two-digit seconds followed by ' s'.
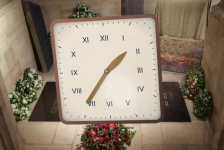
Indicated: 1 h 36 min
